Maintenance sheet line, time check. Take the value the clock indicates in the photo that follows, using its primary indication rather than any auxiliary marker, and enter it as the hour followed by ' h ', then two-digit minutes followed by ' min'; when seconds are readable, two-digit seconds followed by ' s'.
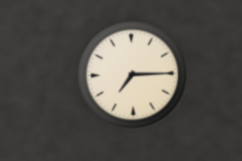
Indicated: 7 h 15 min
